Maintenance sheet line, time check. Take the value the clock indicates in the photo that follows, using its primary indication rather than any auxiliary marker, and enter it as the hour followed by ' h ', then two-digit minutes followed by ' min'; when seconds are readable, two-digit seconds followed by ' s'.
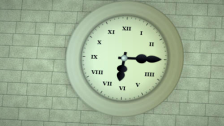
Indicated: 6 h 15 min
